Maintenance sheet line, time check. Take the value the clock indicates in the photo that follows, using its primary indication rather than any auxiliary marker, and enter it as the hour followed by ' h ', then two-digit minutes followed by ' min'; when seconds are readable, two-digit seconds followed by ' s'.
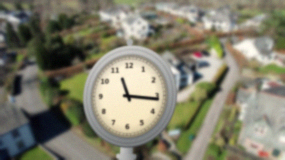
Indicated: 11 h 16 min
